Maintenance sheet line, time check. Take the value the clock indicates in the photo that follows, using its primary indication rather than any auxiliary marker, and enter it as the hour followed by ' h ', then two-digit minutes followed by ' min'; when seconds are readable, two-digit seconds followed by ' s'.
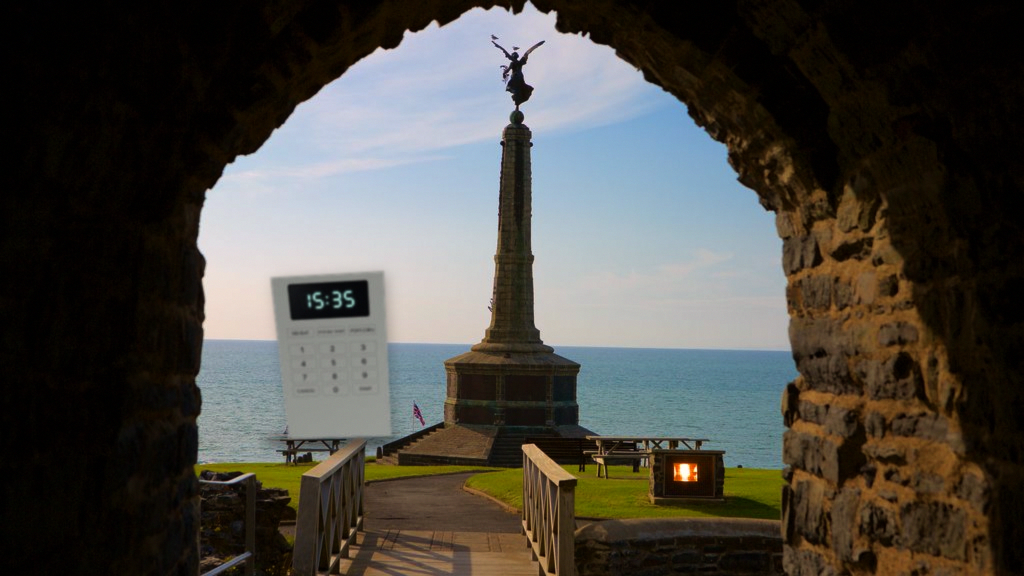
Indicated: 15 h 35 min
